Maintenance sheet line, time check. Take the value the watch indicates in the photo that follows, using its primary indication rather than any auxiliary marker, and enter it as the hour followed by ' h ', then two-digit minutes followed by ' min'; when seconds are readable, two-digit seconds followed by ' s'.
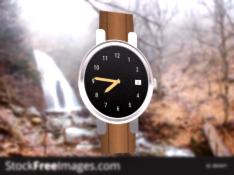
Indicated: 7 h 46 min
